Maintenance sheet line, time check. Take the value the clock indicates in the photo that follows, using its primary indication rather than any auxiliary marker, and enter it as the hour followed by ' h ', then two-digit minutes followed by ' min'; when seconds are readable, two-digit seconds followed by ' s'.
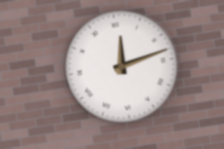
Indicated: 12 h 13 min
